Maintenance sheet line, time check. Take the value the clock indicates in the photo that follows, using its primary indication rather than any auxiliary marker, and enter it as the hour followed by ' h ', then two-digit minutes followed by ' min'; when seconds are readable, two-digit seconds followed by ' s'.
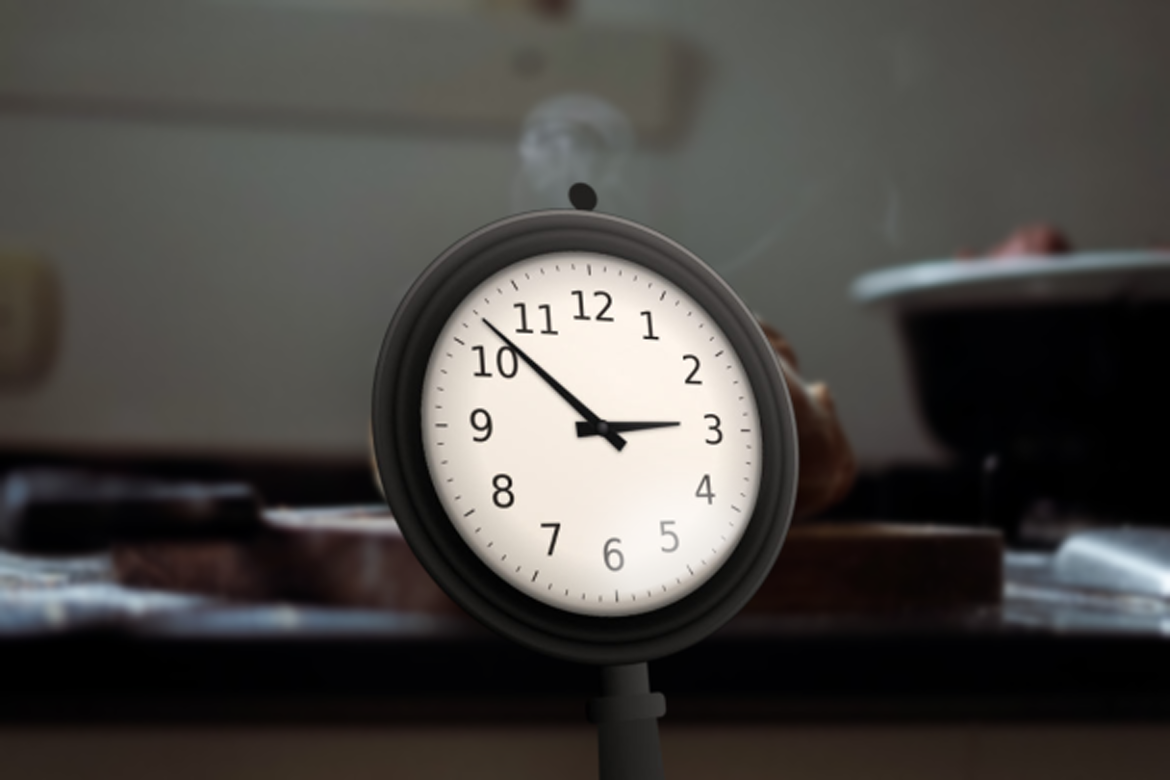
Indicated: 2 h 52 min
